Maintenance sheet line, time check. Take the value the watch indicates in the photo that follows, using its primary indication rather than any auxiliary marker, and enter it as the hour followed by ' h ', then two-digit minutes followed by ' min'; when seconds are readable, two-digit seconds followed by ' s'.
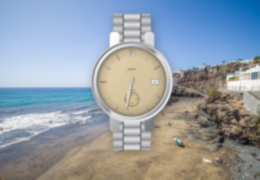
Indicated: 6 h 32 min
